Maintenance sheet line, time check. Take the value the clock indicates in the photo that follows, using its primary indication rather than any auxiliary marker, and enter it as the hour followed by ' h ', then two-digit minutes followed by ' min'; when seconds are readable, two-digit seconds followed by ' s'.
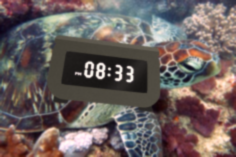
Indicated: 8 h 33 min
